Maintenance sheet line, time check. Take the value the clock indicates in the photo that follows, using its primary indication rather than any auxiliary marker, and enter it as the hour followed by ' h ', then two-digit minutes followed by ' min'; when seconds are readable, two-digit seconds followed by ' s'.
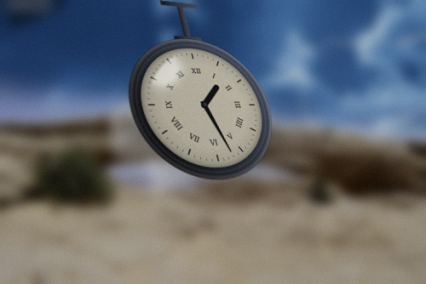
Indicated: 1 h 27 min
